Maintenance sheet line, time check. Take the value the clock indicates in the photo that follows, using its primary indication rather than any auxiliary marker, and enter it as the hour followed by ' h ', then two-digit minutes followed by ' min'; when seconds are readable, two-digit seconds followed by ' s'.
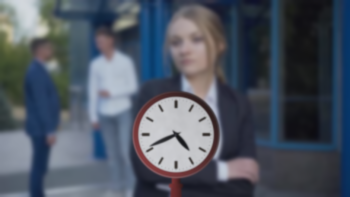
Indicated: 4 h 41 min
